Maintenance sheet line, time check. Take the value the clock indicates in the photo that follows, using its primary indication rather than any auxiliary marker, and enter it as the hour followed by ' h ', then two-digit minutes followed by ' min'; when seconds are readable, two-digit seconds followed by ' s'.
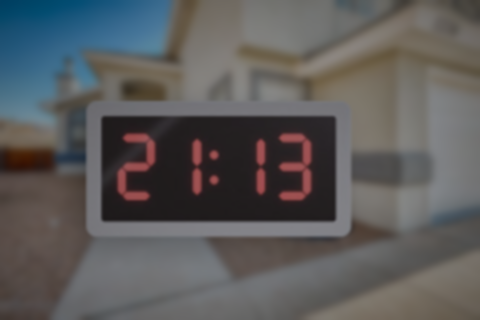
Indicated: 21 h 13 min
